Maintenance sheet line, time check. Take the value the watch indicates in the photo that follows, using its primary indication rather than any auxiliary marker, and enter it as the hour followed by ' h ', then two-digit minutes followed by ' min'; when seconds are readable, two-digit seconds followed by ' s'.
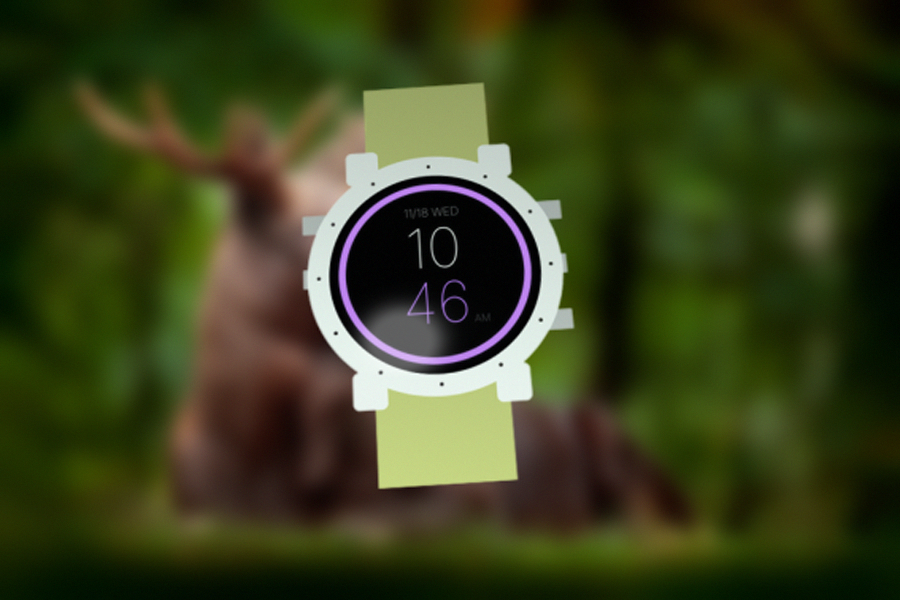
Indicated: 10 h 46 min
